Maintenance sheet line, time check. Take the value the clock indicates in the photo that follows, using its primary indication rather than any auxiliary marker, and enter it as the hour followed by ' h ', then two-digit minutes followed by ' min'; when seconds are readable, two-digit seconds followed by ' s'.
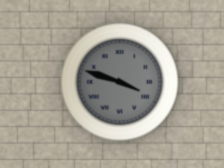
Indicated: 3 h 48 min
